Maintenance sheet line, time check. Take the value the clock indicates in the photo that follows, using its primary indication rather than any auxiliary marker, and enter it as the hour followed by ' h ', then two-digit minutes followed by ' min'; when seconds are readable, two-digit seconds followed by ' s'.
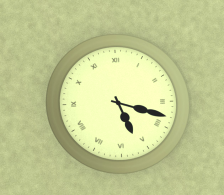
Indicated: 5 h 18 min
